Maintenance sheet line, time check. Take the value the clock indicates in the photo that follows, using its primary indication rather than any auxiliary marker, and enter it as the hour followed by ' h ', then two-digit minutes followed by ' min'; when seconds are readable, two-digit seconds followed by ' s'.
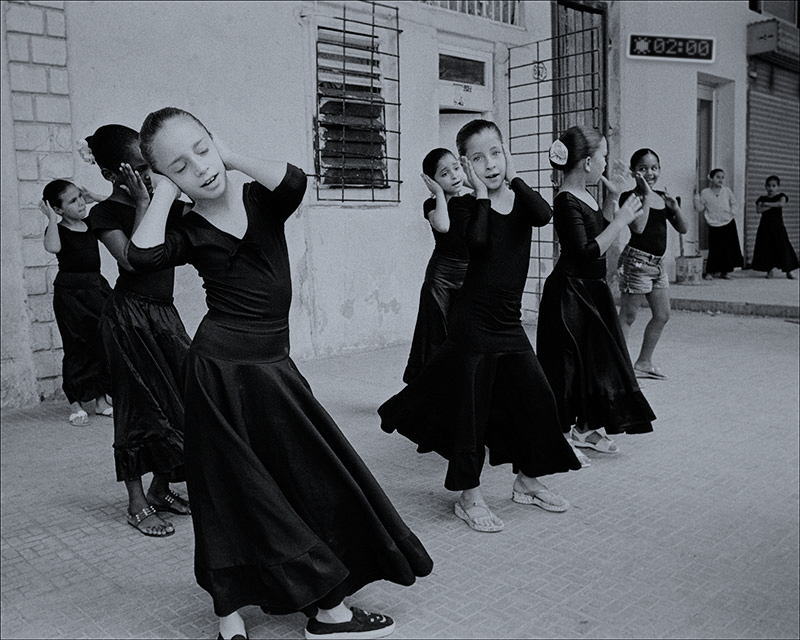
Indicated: 2 h 00 min
